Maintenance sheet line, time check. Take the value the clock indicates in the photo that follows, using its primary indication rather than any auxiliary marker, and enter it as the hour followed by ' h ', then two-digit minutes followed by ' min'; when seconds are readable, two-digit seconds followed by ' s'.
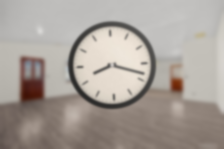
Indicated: 8 h 18 min
